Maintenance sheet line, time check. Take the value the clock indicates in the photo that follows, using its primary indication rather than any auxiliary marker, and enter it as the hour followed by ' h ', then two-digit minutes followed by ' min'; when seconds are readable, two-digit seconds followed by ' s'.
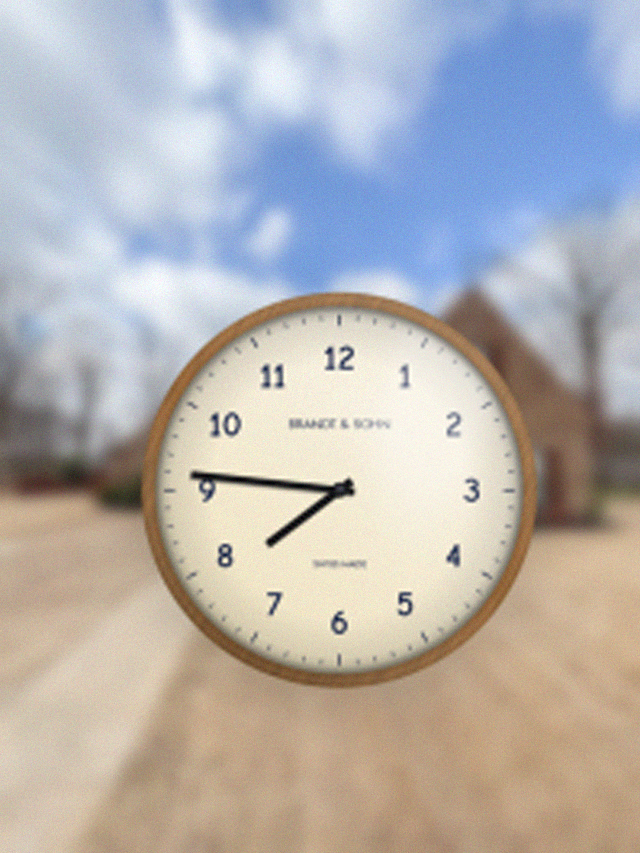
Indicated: 7 h 46 min
